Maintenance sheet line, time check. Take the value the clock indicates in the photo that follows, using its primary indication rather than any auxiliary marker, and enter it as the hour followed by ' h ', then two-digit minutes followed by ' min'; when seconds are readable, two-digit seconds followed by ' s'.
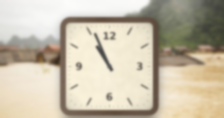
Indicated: 10 h 56 min
